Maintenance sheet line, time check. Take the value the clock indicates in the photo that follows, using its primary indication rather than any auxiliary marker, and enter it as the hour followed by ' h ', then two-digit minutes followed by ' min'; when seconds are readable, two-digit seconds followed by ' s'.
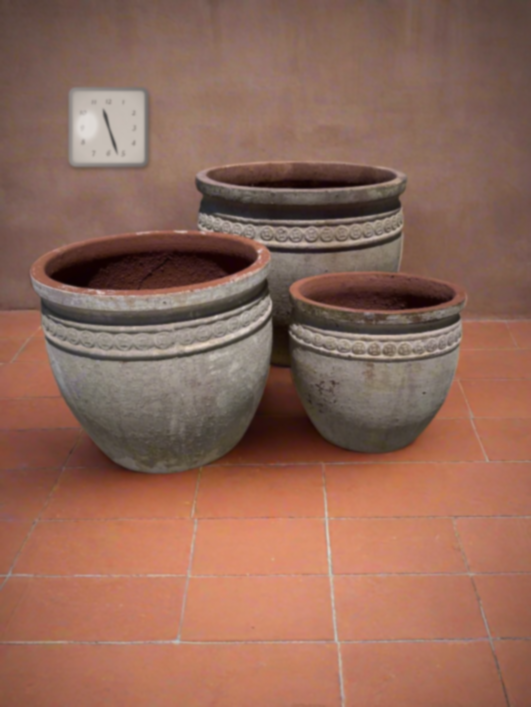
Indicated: 11 h 27 min
